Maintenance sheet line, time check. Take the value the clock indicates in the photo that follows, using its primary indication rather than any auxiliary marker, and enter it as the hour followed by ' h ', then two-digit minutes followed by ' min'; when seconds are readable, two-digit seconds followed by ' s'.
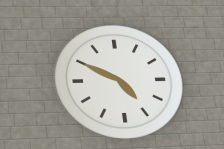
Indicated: 4 h 50 min
